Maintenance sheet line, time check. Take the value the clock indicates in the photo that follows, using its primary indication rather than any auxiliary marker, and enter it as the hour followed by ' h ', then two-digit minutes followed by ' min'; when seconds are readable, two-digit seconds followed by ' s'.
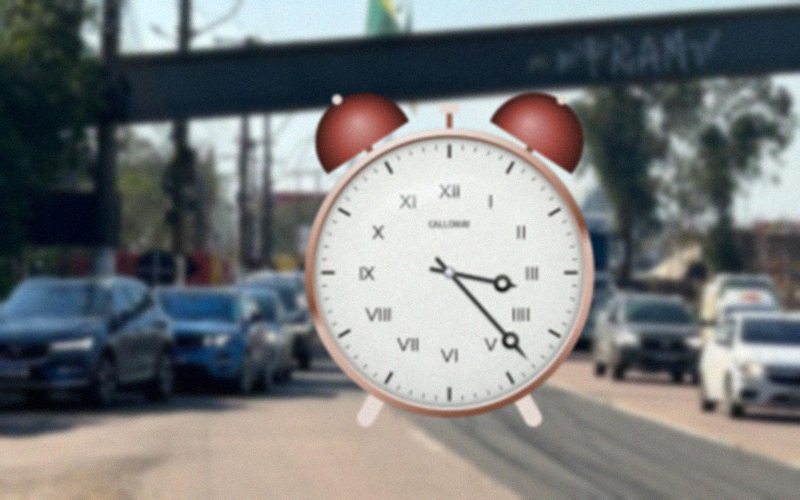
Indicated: 3 h 23 min
